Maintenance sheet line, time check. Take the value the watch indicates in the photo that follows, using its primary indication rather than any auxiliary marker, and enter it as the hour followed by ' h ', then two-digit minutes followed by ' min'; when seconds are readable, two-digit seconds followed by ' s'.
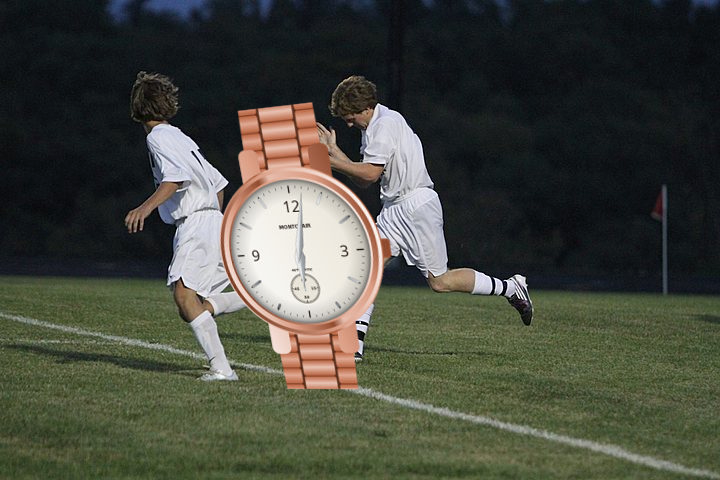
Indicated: 6 h 02 min
